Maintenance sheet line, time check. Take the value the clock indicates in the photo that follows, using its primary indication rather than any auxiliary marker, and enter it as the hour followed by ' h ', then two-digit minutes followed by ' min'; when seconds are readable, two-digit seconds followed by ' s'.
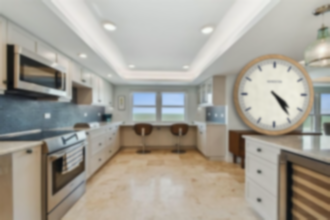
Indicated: 4 h 24 min
